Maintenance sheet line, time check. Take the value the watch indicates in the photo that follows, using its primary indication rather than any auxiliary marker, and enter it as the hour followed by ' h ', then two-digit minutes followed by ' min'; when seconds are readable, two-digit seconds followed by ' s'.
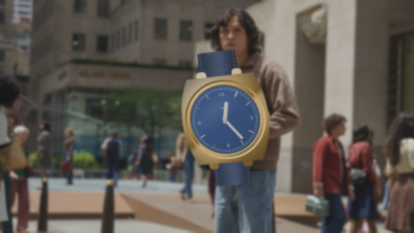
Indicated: 12 h 24 min
